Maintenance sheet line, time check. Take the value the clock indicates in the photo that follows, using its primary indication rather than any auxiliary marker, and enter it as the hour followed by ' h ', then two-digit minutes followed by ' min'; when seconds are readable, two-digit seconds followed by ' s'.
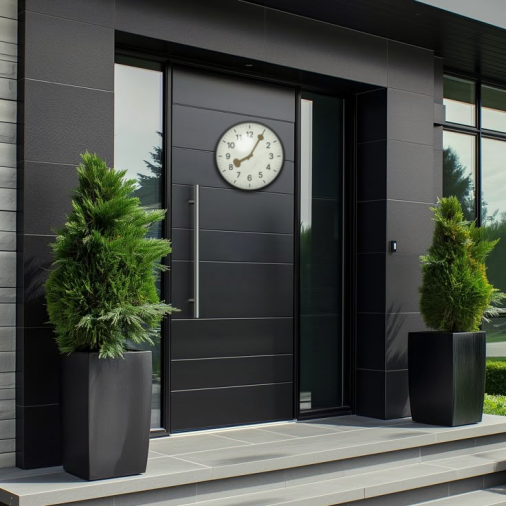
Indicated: 8 h 05 min
